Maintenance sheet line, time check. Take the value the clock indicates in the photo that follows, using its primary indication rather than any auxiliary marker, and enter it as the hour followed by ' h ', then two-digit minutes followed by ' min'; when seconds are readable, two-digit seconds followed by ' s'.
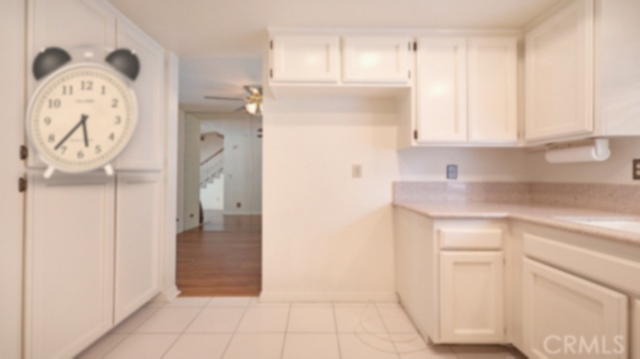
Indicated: 5 h 37 min
